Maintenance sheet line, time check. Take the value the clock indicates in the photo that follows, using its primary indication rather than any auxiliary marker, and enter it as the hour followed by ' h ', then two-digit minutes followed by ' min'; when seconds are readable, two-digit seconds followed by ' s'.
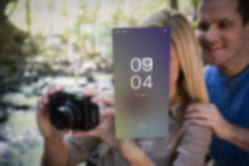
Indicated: 9 h 04 min
